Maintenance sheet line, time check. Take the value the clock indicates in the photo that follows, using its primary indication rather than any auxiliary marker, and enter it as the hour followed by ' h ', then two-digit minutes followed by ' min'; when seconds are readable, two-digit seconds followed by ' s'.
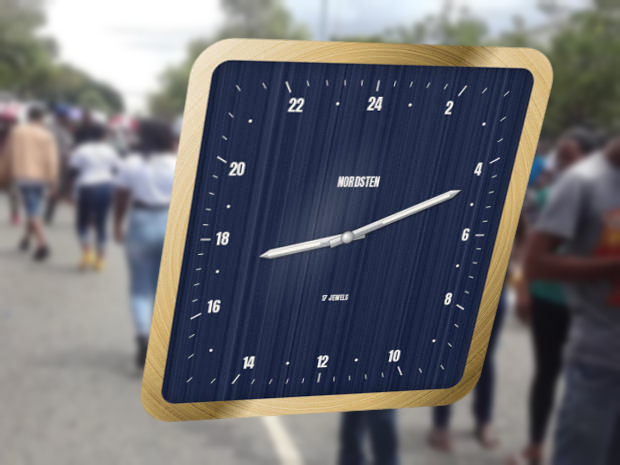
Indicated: 17 h 11 min
